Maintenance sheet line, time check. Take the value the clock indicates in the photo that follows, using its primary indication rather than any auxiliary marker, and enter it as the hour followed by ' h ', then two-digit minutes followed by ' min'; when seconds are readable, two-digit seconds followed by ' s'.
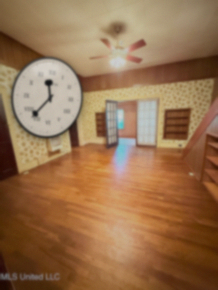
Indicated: 11 h 37 min
